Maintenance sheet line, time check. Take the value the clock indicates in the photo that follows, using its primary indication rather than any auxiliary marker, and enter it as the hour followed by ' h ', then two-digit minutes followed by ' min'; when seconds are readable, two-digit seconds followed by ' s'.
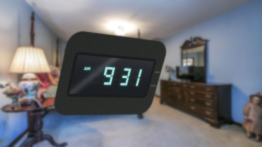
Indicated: 9 h 31 min
